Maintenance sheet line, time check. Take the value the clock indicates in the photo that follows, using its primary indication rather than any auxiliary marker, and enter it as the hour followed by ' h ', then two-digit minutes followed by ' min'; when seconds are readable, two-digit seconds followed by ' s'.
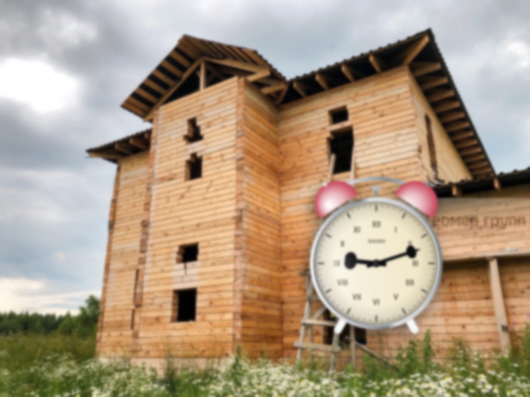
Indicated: 9 h 12 min
